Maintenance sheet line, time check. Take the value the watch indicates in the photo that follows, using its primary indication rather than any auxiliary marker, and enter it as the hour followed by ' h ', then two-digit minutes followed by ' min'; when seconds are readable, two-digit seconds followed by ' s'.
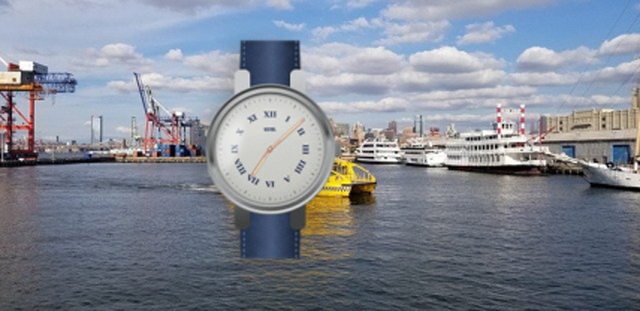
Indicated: 7 h 08 min
